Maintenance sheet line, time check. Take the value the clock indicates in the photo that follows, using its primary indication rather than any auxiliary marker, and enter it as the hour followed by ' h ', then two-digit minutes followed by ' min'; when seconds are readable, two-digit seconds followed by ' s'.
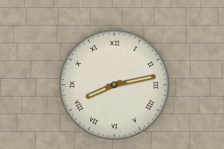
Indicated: 8 h 13 min
